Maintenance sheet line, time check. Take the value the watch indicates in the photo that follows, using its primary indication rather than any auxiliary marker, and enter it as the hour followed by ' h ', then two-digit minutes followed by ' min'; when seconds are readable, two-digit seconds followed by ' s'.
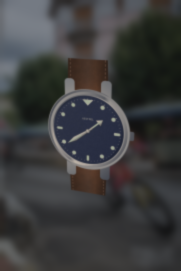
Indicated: 1 h 39 min
